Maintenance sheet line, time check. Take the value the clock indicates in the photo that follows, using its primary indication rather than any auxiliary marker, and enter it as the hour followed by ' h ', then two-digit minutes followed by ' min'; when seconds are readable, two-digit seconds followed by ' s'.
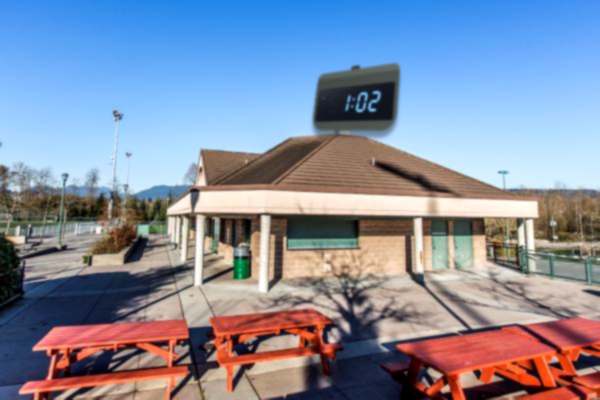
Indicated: 1 h 02 min
